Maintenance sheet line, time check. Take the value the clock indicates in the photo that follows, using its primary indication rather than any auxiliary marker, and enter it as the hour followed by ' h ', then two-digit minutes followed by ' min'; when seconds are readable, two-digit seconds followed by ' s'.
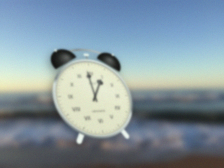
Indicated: 12 h 59 min
